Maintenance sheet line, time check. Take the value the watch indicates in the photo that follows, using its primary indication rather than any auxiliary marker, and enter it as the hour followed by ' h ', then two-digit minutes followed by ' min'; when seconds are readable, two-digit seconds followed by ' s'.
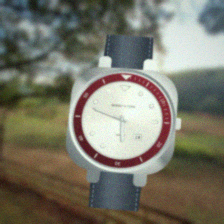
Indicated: 5 h 48 min
